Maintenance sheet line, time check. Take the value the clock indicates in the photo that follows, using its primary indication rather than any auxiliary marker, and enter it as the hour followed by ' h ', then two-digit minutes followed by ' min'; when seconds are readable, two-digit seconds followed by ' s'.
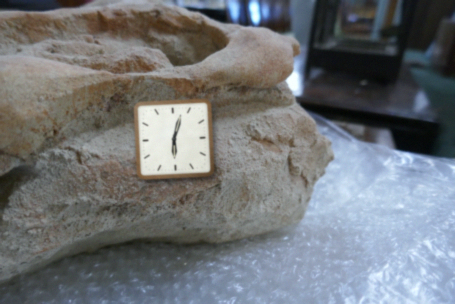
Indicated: 6 h 03 min
